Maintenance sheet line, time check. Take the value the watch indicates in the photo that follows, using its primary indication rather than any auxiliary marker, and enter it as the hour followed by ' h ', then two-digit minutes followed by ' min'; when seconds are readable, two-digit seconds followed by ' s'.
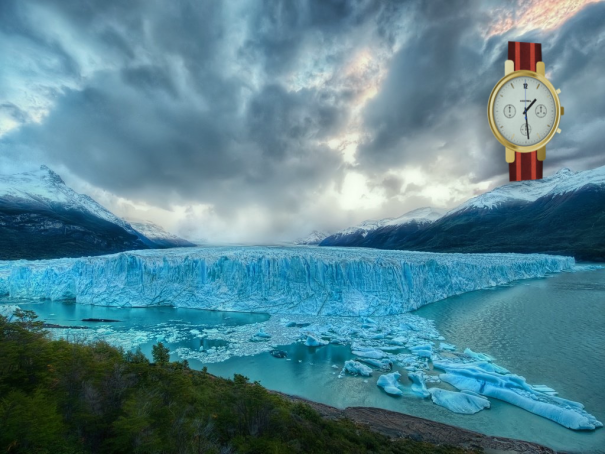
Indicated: 1 h 29 min
